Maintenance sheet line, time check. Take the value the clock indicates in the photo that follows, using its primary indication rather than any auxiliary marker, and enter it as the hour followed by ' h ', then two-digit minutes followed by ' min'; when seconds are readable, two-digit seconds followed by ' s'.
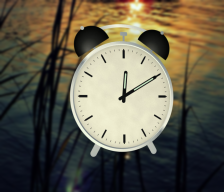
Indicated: 12 h 10 min
